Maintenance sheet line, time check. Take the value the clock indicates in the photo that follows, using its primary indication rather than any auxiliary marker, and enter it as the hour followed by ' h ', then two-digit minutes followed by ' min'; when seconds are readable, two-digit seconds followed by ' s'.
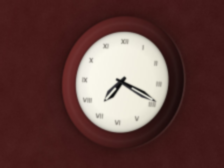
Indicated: 7 h 19 min
